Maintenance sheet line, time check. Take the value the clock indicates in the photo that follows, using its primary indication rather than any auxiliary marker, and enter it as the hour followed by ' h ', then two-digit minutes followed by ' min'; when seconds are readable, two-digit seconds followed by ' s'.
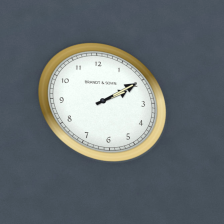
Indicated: 2 h 10 min
